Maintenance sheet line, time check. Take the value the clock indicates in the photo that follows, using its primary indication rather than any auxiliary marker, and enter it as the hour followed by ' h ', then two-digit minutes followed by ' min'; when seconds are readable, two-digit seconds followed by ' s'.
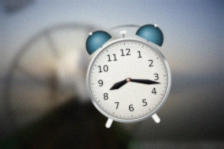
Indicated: 8 h 17 min
